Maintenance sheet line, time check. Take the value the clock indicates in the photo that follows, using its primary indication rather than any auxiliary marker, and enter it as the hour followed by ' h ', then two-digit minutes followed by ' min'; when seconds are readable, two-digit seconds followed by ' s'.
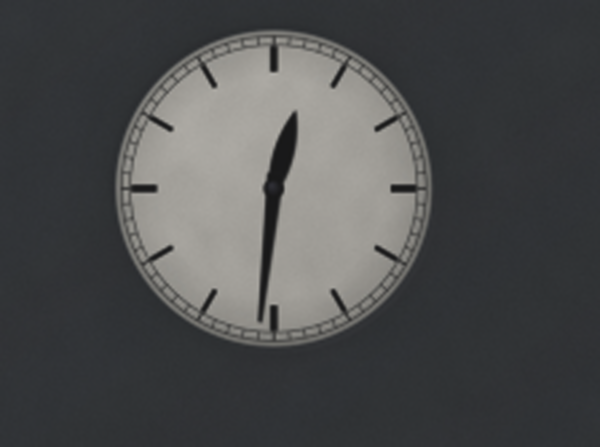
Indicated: 12 h 31 min
